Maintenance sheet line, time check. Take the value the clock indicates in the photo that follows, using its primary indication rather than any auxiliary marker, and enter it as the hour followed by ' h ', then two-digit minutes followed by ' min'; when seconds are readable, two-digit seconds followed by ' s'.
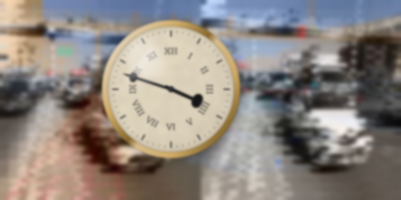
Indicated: 3 h 48 min
